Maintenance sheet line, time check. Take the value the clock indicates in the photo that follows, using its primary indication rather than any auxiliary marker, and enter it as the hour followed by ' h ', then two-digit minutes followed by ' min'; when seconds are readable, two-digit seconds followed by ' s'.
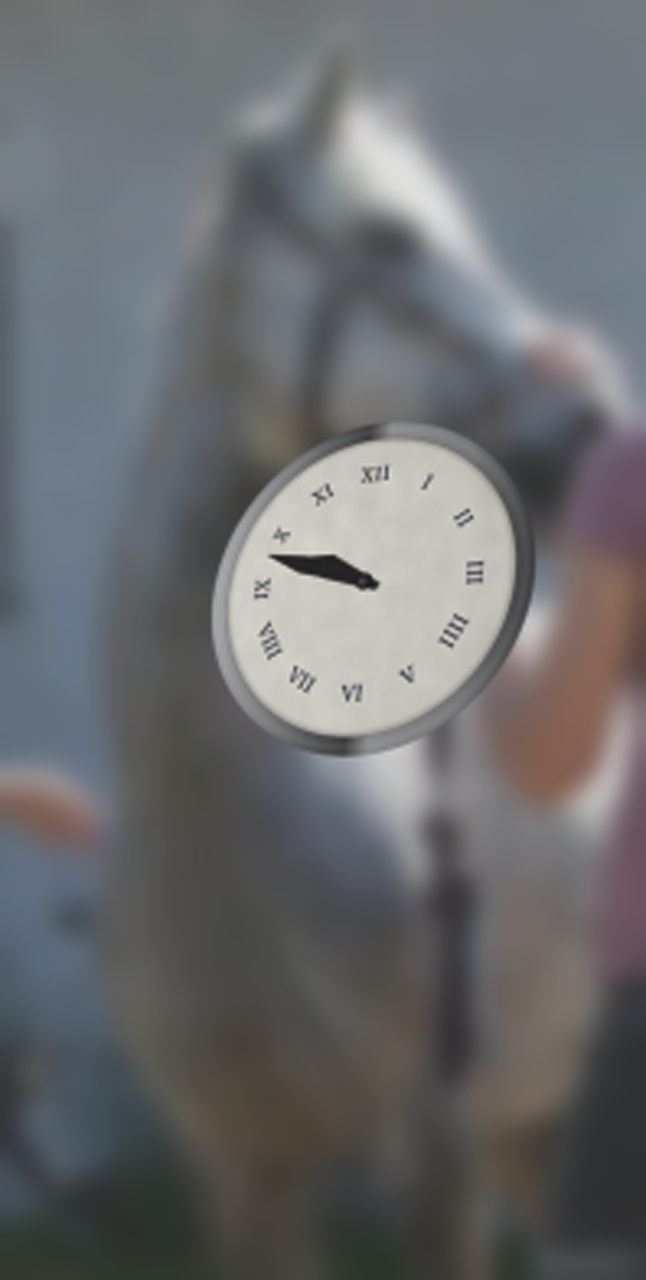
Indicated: 9 h 48 min
